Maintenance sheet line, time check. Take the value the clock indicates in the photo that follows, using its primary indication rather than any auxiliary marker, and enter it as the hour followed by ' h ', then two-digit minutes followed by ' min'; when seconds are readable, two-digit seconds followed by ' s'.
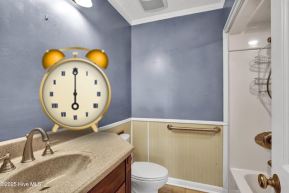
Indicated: 6 h 00 min
